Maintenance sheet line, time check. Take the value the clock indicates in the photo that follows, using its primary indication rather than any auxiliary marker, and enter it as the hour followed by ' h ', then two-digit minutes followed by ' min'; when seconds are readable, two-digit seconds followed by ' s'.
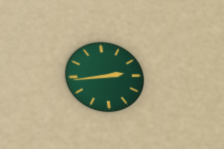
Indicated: 2 h 44 min
